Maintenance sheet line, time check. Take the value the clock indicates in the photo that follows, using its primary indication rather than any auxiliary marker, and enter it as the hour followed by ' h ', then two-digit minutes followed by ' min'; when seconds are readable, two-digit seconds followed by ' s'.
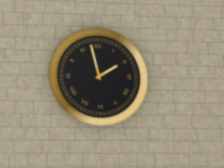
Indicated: 1 h 58 min
